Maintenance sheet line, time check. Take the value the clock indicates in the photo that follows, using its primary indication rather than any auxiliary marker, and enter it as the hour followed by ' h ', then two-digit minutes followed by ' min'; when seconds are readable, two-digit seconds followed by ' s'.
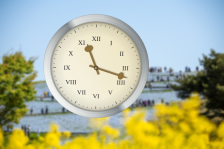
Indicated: 11 h 18 min
